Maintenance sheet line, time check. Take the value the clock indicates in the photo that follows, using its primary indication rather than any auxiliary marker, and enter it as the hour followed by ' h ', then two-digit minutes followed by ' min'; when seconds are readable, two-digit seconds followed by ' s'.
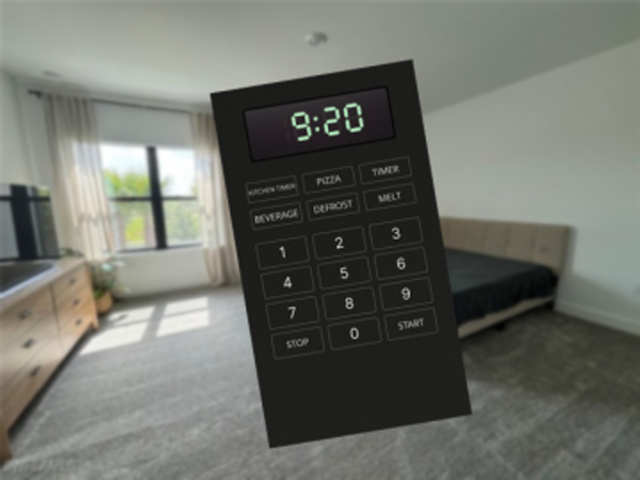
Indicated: 9 h 20 min
